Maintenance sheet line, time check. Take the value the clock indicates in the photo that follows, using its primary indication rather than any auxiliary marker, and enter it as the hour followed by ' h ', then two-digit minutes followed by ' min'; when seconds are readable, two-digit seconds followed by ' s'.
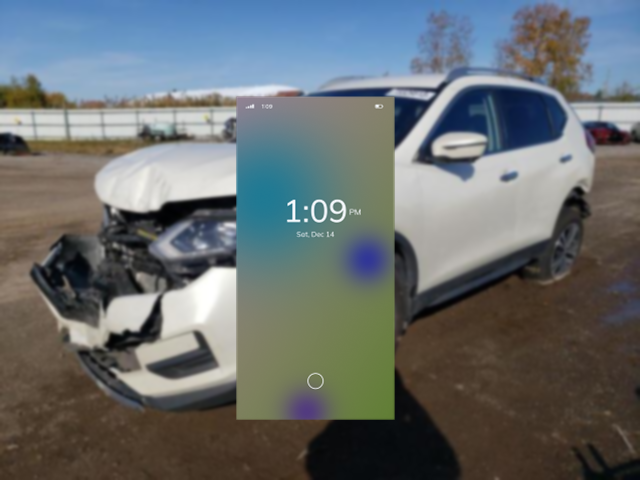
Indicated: 1 h 09 min
